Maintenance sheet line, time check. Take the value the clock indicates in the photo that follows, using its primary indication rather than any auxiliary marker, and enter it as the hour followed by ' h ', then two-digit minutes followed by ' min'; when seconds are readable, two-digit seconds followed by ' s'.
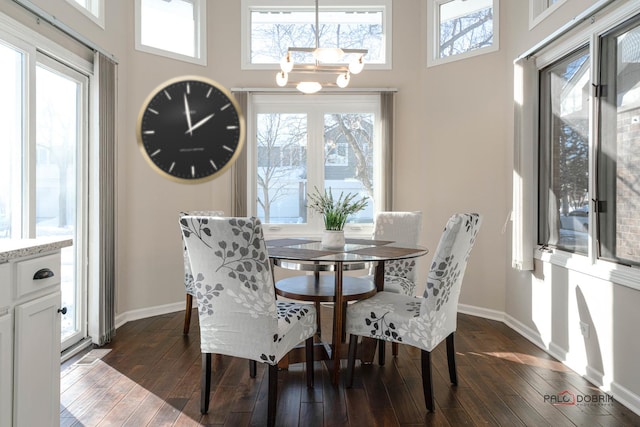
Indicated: 1 h 59 min
